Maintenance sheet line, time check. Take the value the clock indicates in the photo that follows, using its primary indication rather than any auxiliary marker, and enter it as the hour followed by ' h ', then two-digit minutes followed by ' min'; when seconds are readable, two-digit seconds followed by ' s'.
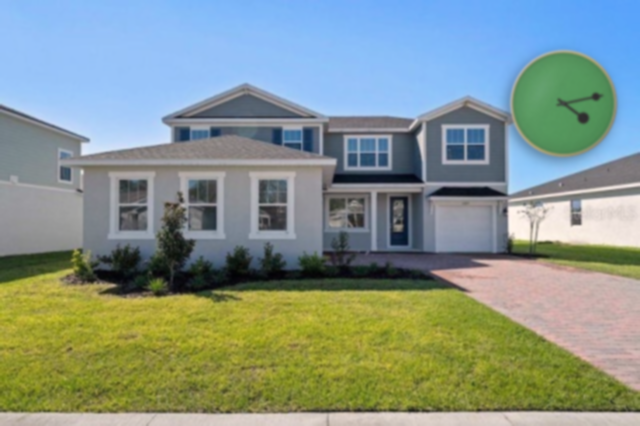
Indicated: 4 h 13 min
